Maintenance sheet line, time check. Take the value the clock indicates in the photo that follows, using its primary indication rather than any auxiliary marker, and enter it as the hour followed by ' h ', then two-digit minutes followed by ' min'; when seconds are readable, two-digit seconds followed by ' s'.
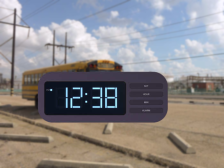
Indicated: 12 h 38 min
